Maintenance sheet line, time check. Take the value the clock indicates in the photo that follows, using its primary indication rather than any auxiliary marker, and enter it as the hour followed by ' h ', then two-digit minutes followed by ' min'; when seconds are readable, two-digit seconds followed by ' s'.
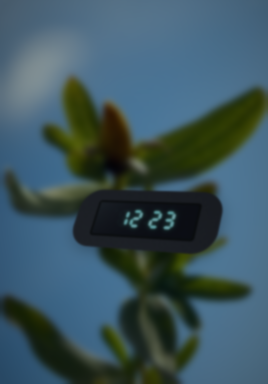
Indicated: 12 h 23 min
